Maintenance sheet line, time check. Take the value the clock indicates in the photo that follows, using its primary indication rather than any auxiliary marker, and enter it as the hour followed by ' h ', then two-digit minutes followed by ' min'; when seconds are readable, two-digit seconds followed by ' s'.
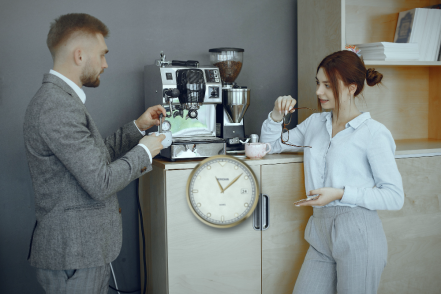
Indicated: 11 h 08 min
